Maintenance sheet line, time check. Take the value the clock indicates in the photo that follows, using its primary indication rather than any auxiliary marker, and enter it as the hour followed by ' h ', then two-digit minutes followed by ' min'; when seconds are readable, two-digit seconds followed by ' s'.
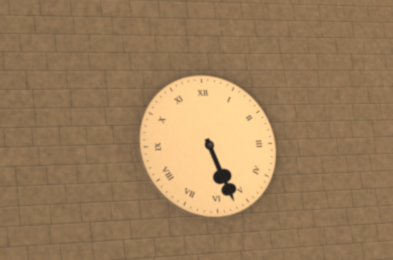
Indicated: 5 h 27 min
